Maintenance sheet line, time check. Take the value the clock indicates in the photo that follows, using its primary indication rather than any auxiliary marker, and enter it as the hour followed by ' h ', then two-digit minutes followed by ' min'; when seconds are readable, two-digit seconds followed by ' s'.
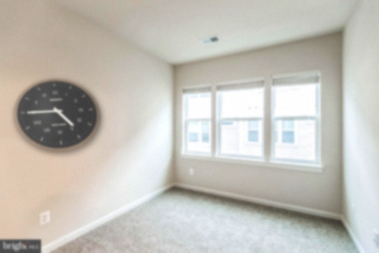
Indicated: 4 h 45 min
